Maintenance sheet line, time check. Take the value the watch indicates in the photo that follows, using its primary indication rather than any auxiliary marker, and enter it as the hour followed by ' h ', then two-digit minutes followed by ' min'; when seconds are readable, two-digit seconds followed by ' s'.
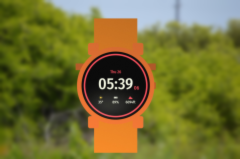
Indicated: 5 h 39 min
